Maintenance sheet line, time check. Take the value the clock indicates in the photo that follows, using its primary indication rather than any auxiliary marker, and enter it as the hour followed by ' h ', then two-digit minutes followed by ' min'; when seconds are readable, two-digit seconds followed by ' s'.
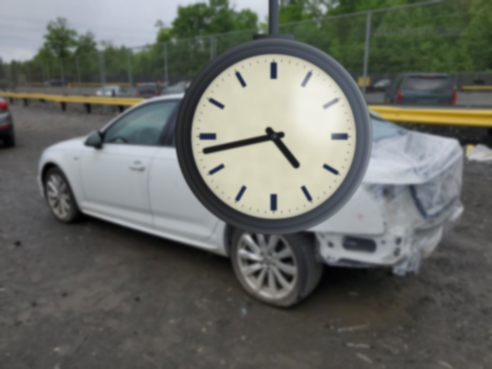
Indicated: 4 h 43 min
